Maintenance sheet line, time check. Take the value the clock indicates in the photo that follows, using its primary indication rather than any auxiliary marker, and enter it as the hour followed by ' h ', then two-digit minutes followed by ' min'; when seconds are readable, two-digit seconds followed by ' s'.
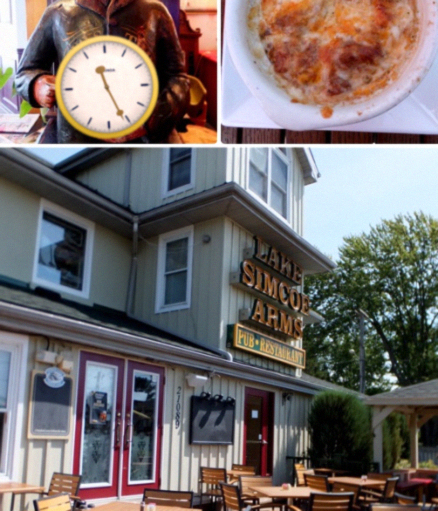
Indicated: 11 h 26 min
